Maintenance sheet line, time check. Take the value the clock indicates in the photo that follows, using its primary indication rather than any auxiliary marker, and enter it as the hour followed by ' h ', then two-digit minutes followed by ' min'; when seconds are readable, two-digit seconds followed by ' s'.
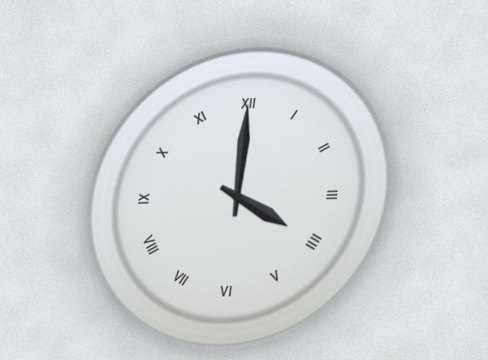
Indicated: 4 h 00 min
